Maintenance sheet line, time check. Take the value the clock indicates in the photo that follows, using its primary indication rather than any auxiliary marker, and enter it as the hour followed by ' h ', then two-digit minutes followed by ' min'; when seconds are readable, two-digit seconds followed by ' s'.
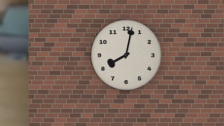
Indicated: 8 h 02 min
